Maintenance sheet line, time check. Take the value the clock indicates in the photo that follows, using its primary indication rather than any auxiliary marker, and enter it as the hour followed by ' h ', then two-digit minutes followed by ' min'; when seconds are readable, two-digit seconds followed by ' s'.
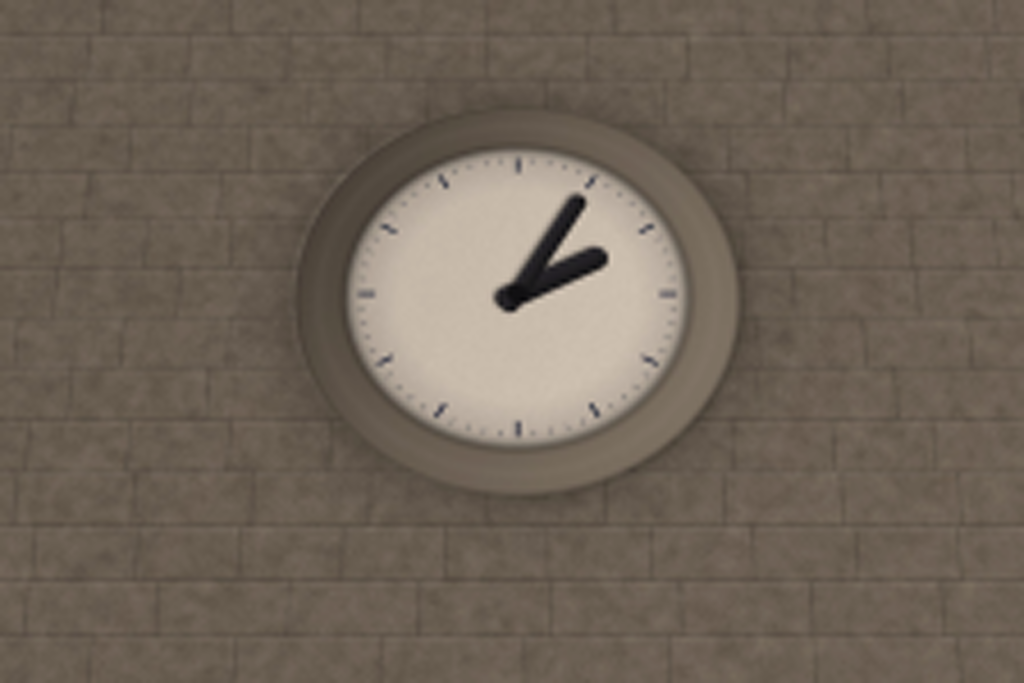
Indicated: 2 h 05 min
